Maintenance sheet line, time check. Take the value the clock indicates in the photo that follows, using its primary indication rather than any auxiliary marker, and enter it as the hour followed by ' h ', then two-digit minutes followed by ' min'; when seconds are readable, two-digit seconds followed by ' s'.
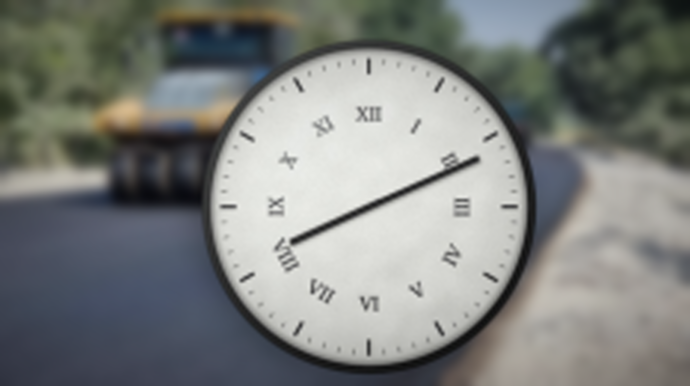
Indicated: 8 h 11 min
